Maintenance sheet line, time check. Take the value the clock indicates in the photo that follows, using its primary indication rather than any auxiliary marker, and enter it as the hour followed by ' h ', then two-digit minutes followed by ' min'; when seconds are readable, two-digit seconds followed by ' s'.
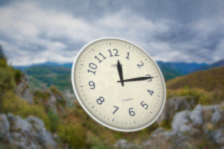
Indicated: 12 h 15 min
